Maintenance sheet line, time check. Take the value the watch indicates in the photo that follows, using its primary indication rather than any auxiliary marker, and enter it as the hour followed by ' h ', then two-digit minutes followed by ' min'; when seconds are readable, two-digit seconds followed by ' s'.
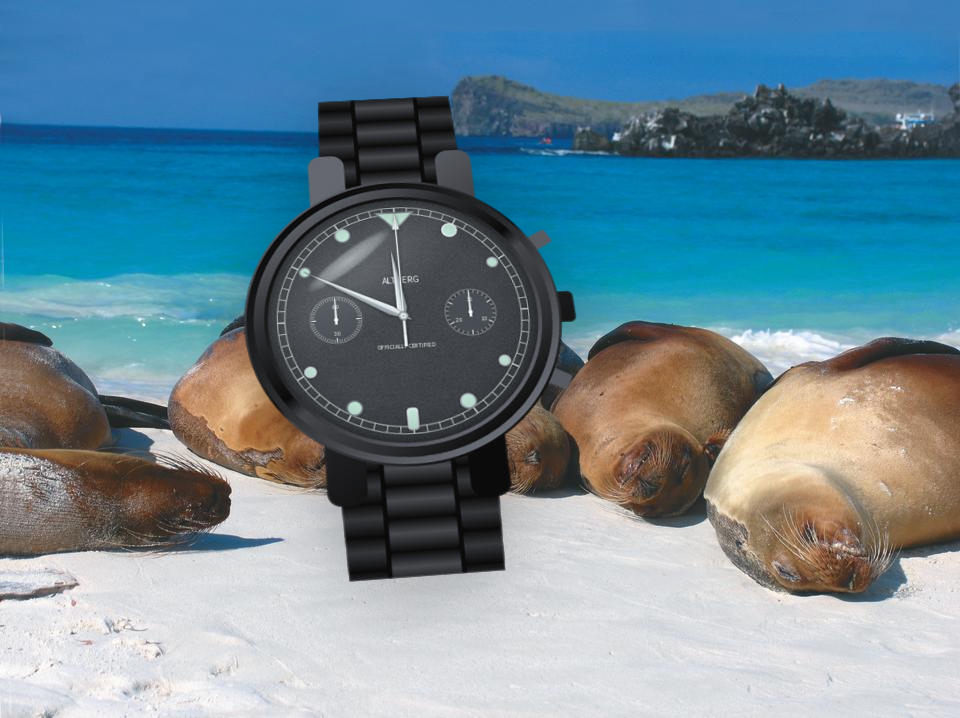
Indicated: 11 h 50 min
